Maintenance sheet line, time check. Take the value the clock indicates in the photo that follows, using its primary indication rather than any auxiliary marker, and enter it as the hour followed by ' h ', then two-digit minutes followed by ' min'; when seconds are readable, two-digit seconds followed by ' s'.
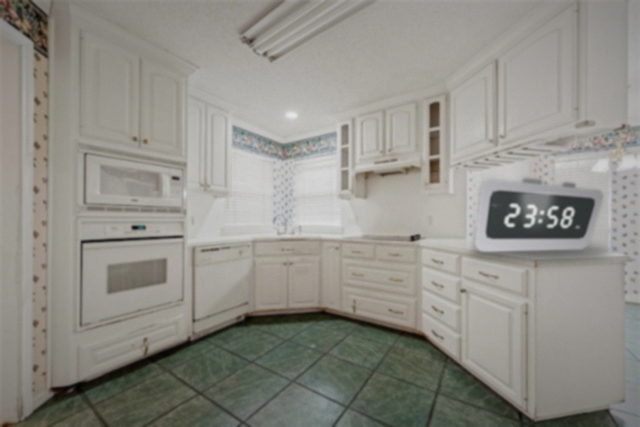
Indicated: 23 h 58 min
